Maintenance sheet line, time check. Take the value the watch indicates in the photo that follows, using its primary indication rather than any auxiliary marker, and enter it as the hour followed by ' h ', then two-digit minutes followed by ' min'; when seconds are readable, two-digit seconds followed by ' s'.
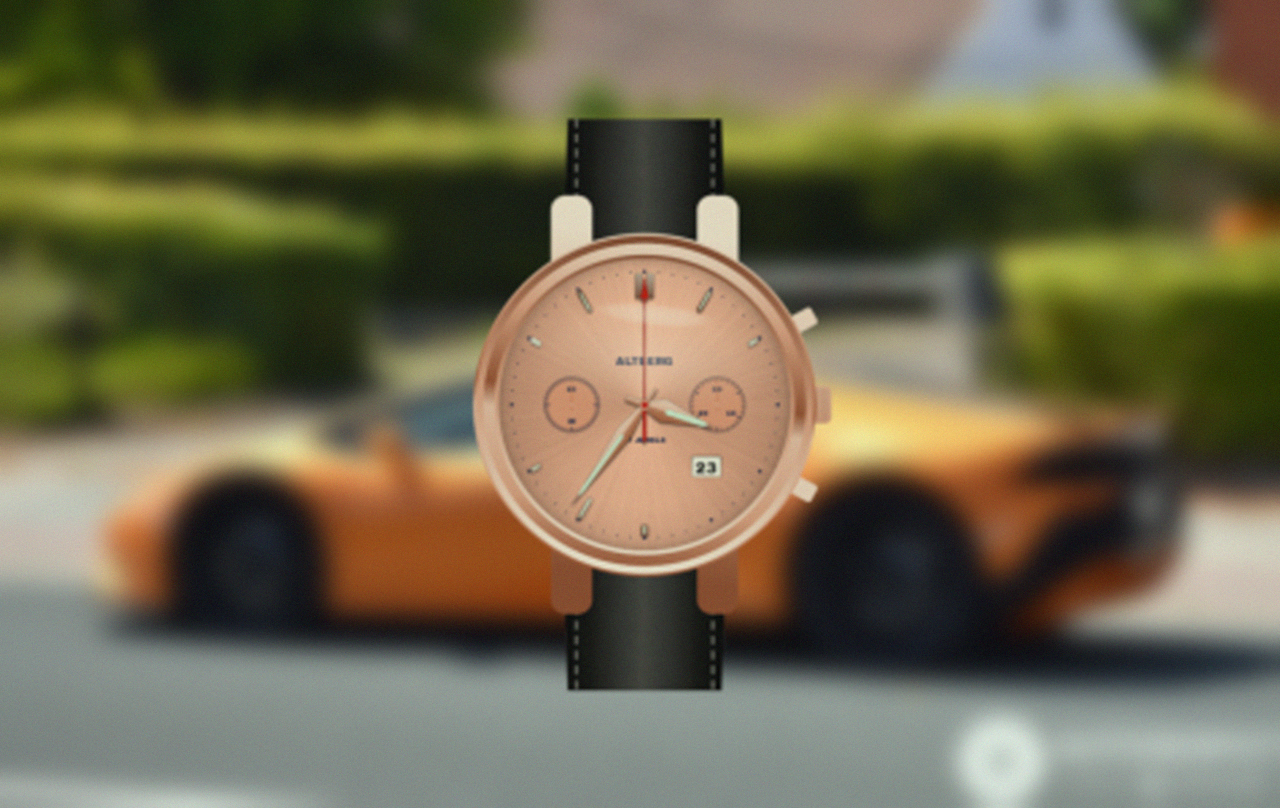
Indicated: 3 h 36 min
